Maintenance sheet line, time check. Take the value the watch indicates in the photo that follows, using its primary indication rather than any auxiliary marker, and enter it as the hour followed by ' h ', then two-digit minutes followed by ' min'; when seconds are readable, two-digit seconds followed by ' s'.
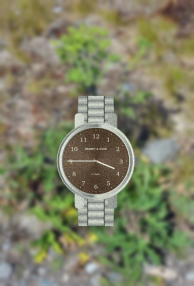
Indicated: 3 h 45 min
